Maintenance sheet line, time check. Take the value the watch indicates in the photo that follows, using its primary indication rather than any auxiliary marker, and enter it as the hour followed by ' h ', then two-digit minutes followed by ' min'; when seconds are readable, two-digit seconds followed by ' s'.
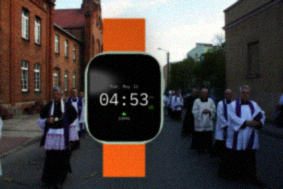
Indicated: 4 h 53 min
